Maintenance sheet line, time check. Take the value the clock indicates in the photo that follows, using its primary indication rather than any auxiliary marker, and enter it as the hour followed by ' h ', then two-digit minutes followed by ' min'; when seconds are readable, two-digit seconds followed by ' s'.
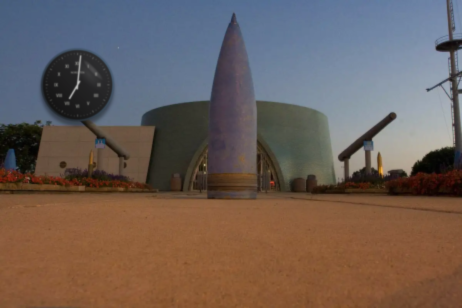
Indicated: 7 h 01 min
